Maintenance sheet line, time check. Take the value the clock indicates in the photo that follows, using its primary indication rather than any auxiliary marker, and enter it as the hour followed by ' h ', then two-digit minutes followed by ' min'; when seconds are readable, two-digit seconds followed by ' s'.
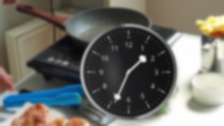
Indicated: 1 h 34 min
